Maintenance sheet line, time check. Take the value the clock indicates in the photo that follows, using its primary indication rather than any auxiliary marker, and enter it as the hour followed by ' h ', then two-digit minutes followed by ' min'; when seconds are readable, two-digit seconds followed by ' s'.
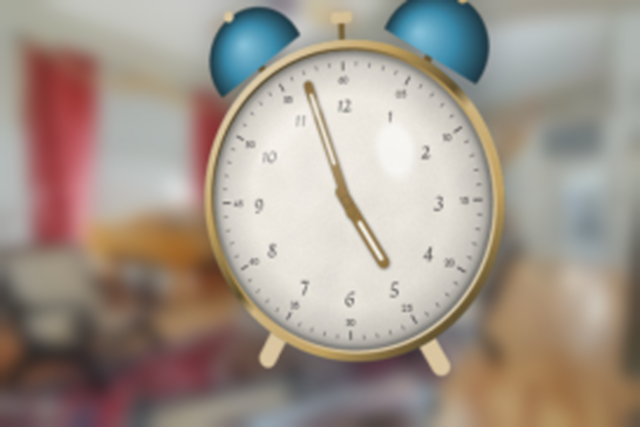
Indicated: 4 h 57 min
